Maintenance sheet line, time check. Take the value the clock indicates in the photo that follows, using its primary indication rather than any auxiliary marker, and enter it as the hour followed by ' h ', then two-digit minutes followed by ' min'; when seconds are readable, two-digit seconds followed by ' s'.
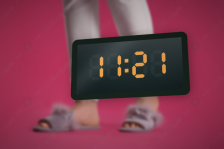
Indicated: 11 h 21 min
